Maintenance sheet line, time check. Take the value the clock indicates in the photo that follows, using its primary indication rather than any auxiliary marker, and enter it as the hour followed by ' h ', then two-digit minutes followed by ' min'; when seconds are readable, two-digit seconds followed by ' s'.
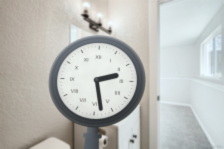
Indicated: 2 h 28 min
